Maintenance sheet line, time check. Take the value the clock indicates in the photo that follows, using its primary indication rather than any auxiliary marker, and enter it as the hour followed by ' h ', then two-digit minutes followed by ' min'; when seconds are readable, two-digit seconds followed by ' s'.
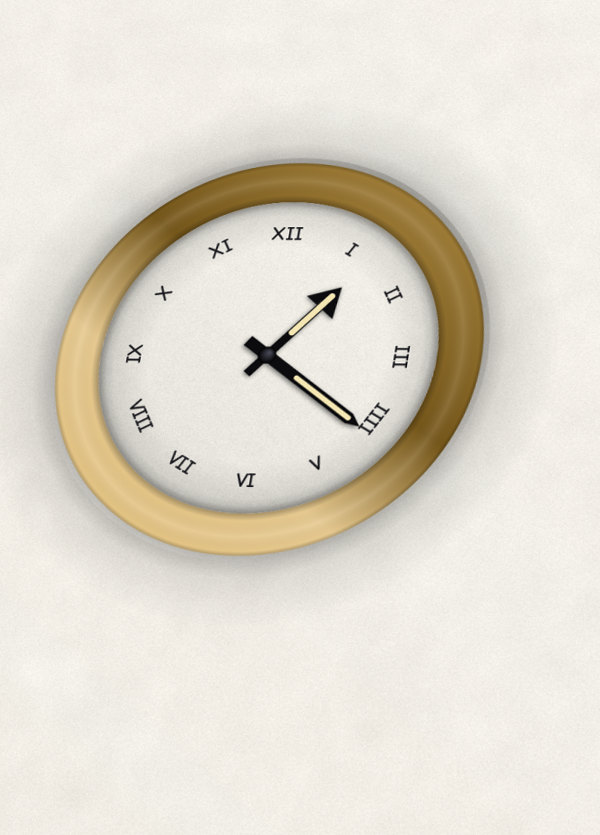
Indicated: 1 h 21 min
